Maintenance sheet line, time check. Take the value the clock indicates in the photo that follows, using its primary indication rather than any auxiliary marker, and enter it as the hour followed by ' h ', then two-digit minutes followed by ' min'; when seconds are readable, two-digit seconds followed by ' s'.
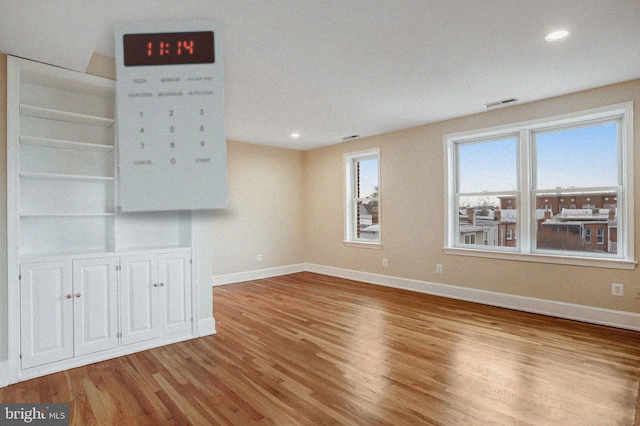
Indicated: 11 h 14 min
